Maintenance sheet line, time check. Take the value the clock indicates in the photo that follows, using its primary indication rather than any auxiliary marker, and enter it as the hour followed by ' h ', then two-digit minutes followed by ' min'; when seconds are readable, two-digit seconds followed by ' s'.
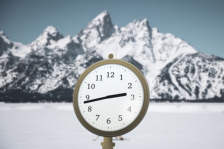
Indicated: 2 h 43 min
